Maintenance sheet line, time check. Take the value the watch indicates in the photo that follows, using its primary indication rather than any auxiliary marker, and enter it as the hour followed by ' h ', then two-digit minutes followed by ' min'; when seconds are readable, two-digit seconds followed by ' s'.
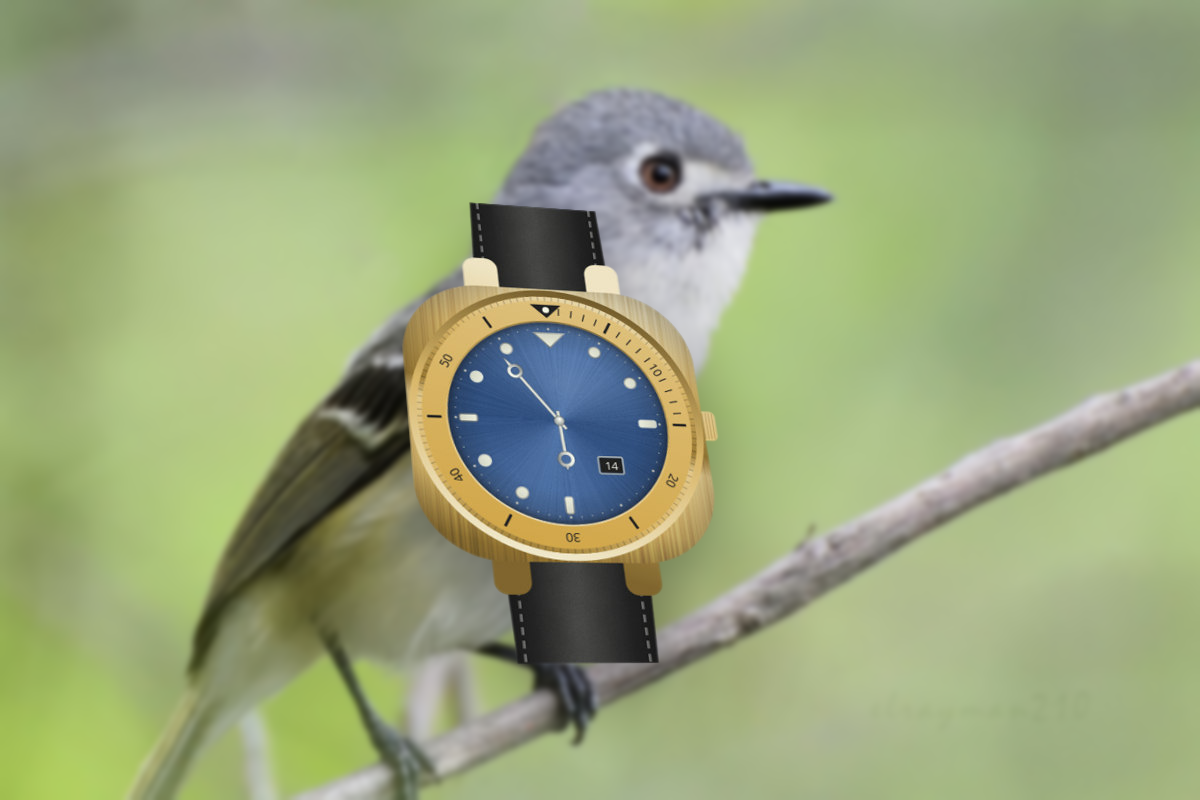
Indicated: 5 h 54 min
